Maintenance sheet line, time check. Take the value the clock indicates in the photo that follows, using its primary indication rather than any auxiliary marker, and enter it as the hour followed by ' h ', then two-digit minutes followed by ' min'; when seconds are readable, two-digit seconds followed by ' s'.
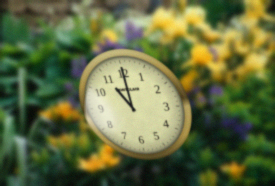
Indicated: 11 h 00 min
